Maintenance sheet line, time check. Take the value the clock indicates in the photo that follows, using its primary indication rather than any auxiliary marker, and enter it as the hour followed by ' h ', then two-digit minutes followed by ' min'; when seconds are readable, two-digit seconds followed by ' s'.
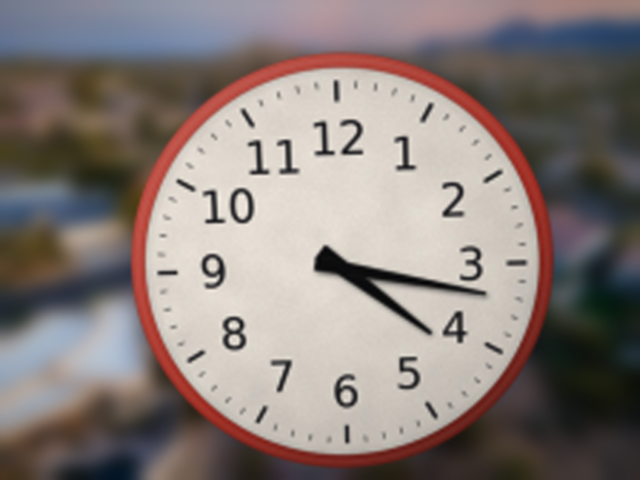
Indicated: 4 h 17 min
